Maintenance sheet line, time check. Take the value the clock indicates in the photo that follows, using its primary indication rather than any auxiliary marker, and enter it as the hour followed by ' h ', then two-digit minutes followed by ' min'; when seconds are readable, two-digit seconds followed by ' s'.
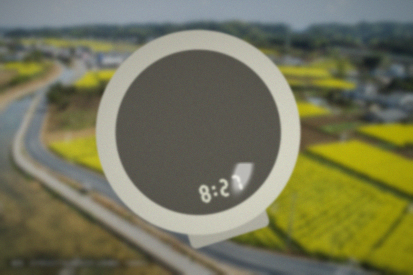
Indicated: 8 h 27 min
